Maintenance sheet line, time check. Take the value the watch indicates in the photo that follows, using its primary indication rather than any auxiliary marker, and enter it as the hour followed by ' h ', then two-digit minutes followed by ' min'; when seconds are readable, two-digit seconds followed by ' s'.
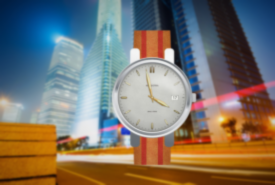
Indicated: 3 h 58 min
